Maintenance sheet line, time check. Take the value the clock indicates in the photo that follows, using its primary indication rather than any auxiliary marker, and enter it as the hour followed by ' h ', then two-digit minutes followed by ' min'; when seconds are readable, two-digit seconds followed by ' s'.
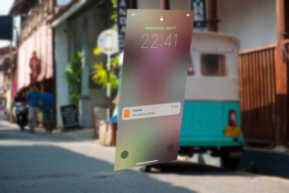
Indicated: 22 h 41 min
